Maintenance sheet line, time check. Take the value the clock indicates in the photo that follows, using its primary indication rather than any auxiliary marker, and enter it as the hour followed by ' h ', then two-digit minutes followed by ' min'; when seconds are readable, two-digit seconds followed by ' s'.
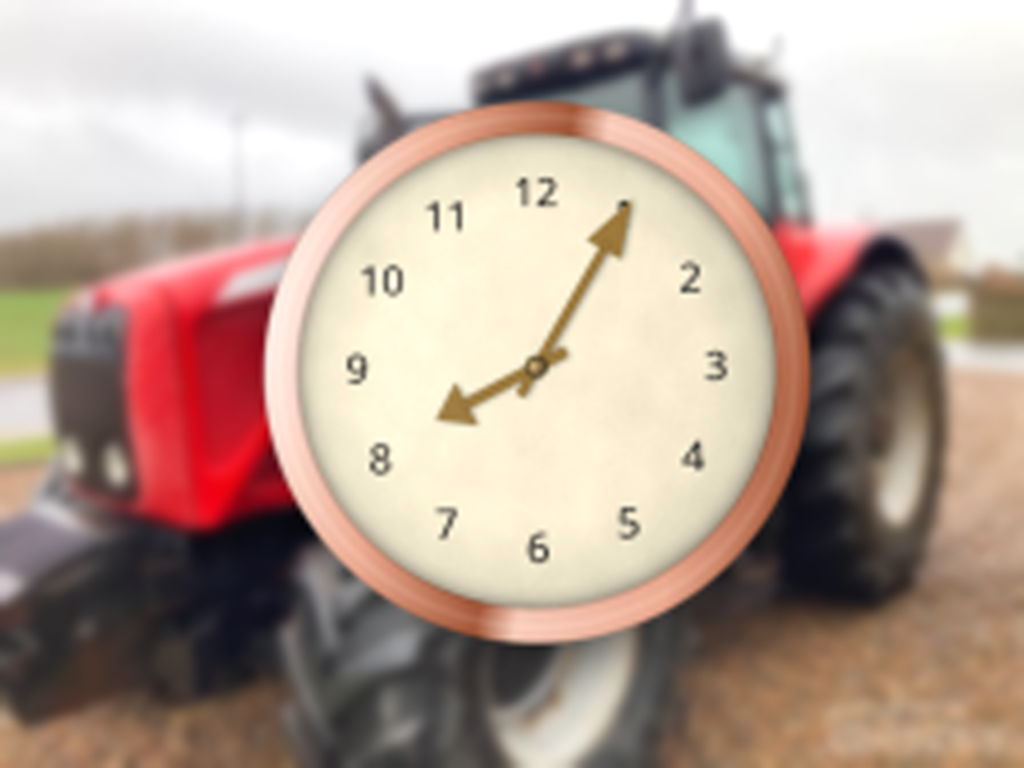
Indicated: 8 h 05 min
